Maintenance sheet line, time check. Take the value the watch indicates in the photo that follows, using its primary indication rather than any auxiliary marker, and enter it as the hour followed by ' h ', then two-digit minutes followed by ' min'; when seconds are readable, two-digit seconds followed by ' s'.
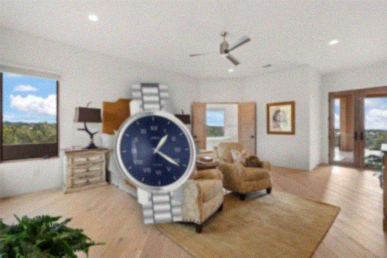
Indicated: 1 h 21 min
